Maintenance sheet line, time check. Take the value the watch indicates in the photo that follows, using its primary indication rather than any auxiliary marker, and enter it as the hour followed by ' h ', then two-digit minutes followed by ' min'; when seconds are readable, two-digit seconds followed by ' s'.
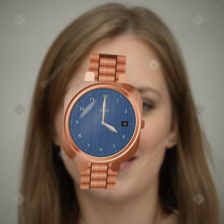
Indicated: 4 h 00 min
